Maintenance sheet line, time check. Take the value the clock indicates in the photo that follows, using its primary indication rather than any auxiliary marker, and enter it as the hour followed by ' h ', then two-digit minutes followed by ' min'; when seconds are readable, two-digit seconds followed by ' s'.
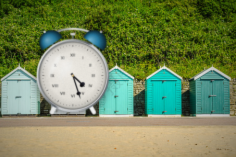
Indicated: 4 h 27 min
